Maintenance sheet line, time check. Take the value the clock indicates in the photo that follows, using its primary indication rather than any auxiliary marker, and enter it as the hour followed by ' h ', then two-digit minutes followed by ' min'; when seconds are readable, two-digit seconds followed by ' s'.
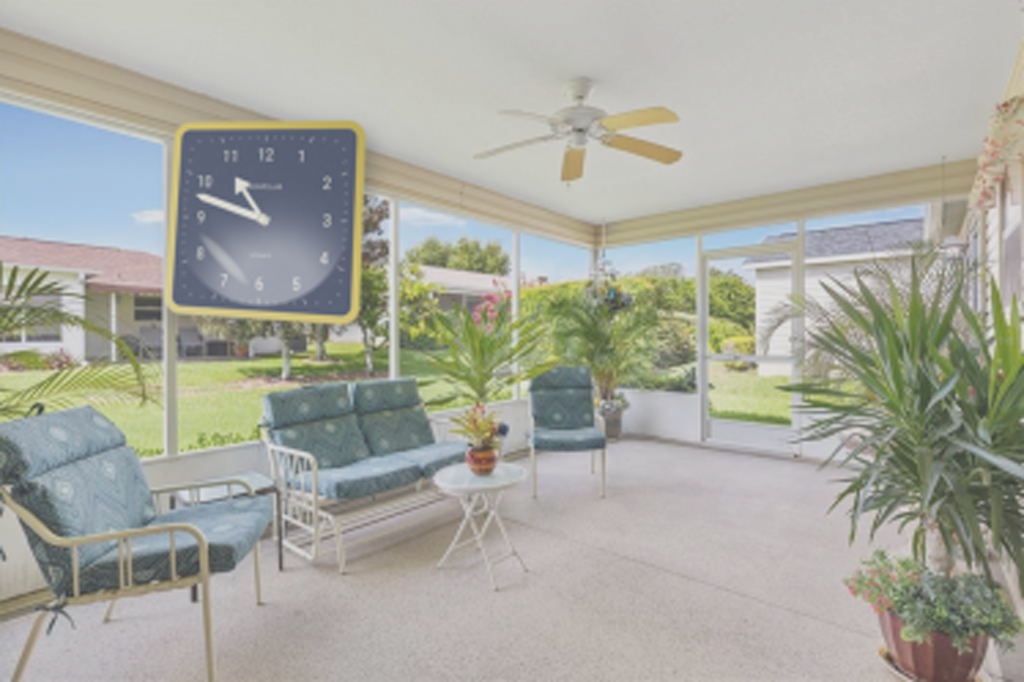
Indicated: 10 h 48 min
